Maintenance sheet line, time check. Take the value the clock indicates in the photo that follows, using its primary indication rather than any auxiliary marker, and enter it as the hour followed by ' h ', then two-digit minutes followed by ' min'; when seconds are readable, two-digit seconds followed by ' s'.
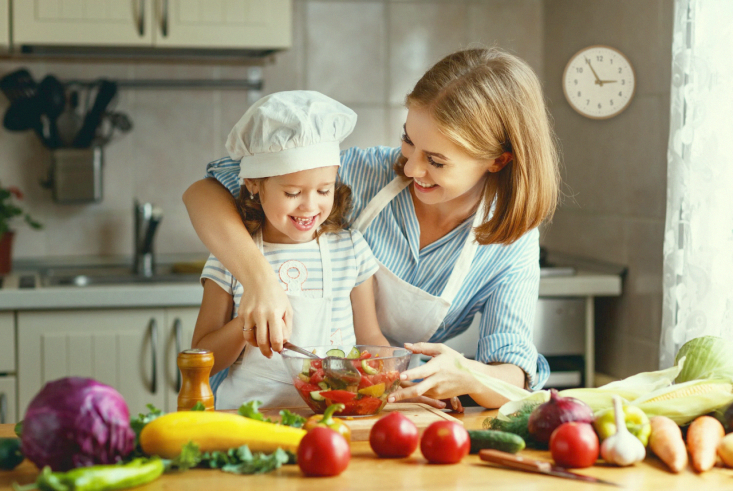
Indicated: 2 h 55 min
